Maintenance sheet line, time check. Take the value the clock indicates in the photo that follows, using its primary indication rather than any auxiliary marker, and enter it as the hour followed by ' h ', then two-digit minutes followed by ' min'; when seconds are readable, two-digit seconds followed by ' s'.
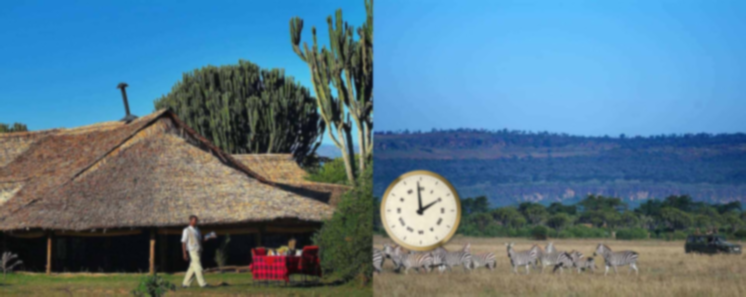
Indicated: 1 h 59 min
